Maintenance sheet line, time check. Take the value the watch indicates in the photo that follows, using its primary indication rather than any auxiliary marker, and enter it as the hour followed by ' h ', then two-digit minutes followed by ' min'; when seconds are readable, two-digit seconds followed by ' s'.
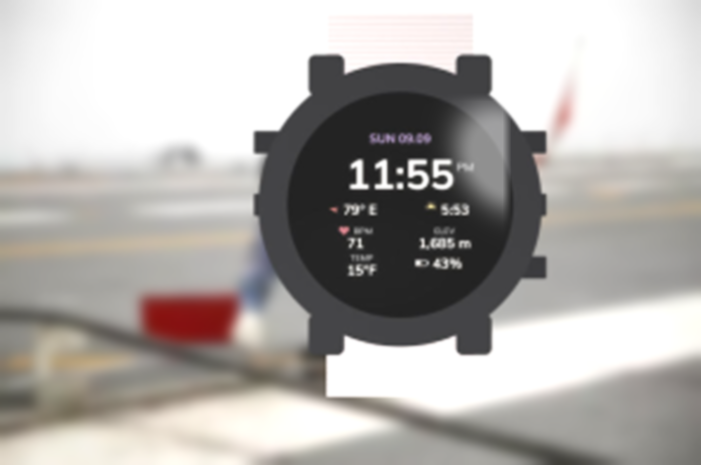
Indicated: 11 h 55 min
